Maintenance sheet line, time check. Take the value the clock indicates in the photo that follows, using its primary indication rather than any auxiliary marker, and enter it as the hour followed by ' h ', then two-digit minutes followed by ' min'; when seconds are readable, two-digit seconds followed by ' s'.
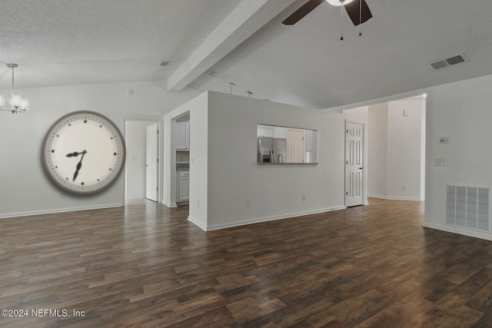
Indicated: 8 h 33 min
